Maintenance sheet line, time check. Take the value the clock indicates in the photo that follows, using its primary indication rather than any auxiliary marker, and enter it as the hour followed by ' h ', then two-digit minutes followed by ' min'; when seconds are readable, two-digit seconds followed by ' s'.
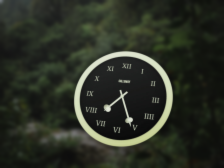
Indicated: 7 h 26 min
